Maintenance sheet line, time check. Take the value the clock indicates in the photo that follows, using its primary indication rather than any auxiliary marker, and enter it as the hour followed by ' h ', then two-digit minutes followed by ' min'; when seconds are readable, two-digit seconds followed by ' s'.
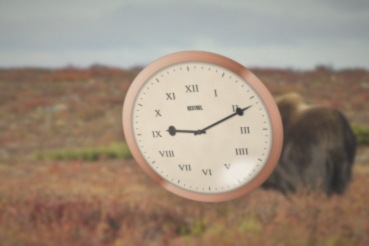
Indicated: 9 h 11 min
